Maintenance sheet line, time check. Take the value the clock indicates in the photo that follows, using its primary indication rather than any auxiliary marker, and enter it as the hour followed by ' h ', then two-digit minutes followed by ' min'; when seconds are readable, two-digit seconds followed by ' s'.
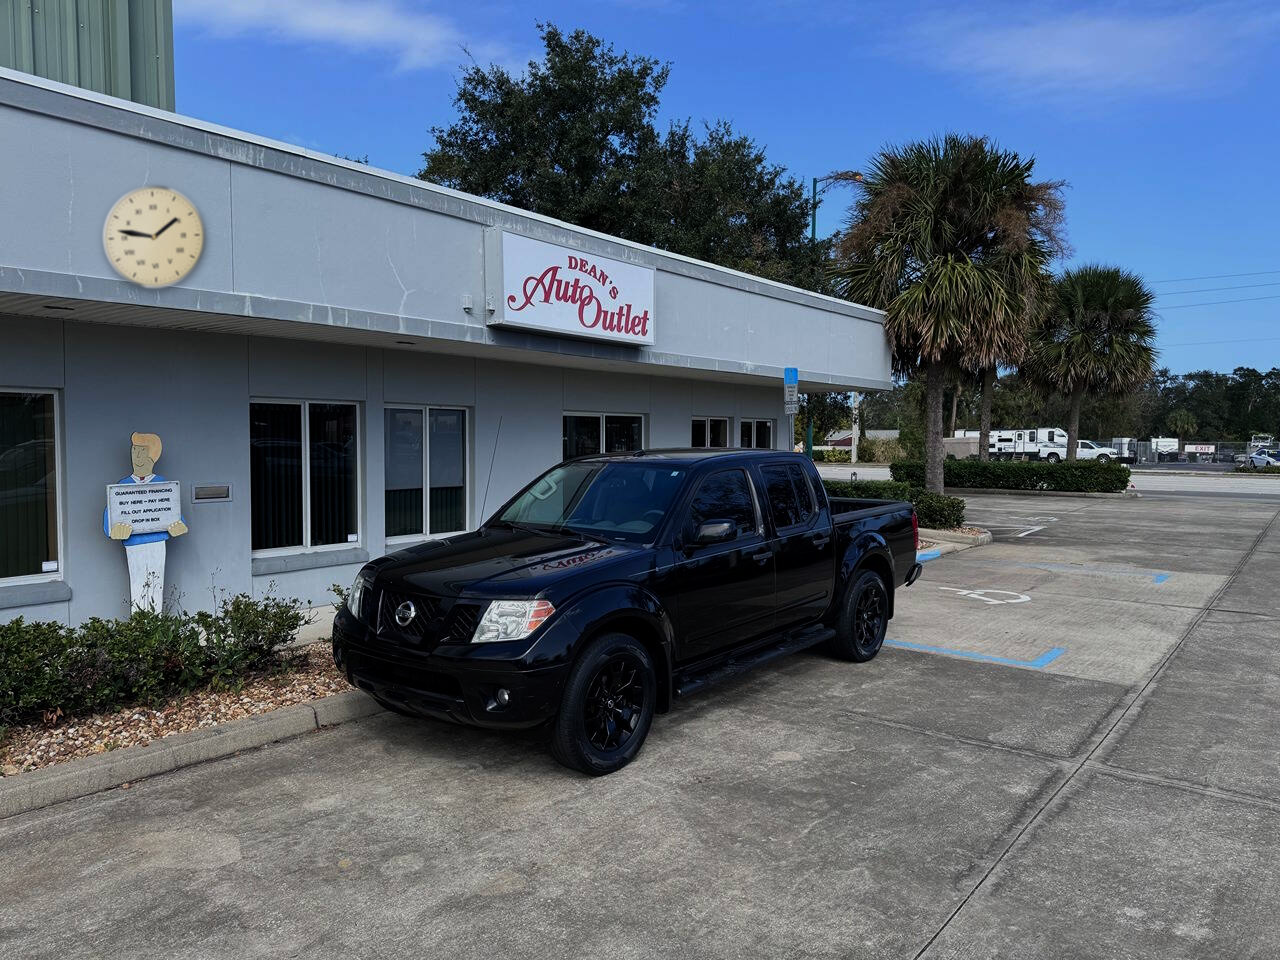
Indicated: 1 h 47 min
